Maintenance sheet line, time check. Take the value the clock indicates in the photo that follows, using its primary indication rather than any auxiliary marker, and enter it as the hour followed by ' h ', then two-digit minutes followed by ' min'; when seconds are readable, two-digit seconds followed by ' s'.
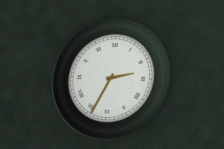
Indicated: 2 h 34 min
